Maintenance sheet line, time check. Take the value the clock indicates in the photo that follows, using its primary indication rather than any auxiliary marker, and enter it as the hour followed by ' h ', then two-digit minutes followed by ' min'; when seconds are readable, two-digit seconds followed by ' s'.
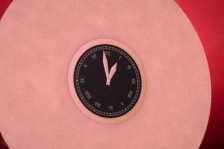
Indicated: 12 h 59 min
